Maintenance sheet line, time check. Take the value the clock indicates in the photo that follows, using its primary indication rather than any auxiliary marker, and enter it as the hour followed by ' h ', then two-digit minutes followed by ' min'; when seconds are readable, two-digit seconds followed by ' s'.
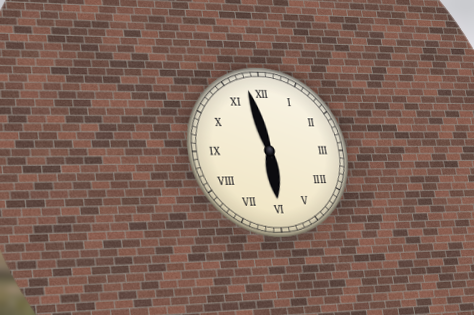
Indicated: 5 h 58 min
